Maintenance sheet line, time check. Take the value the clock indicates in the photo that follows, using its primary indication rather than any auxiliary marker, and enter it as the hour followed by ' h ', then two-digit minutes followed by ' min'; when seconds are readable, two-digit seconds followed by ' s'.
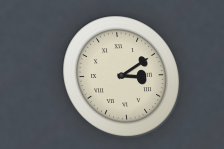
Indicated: 3 h 10 min
